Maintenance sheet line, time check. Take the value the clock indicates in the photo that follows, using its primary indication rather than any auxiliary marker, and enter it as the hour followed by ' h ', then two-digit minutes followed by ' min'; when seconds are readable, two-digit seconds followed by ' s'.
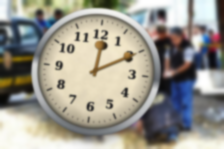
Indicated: 12 h 10 min
